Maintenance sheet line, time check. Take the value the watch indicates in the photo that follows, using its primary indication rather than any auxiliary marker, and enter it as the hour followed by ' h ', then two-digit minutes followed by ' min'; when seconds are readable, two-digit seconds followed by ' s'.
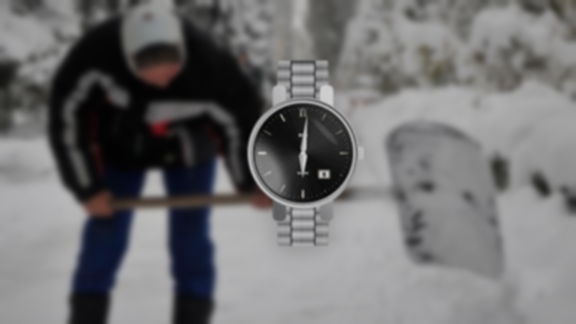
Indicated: 6 h 01 min
